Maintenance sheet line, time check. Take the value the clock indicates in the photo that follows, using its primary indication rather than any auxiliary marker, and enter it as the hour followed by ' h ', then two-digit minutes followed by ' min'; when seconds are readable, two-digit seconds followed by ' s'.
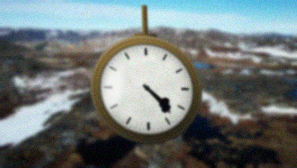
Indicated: 4 h 23 min
